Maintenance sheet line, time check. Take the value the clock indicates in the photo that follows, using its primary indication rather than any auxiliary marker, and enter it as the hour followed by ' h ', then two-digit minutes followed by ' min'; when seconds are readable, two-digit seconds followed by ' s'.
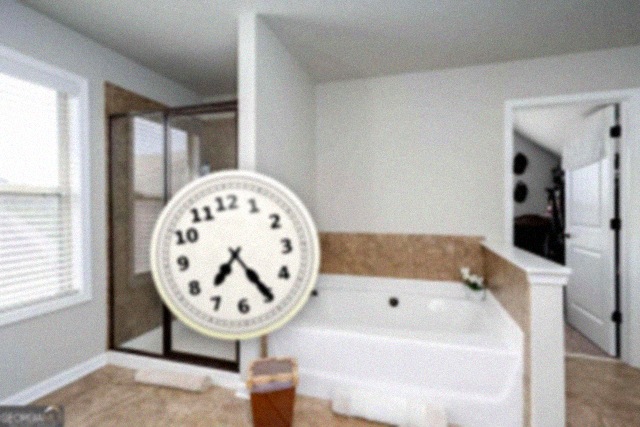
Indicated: 7 h 25 min
